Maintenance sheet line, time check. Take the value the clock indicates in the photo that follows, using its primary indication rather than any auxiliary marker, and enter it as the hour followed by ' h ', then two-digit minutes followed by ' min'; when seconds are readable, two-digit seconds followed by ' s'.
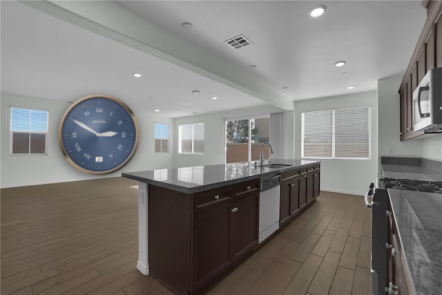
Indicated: 2 h 50 min
